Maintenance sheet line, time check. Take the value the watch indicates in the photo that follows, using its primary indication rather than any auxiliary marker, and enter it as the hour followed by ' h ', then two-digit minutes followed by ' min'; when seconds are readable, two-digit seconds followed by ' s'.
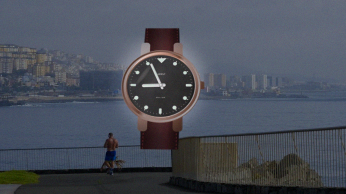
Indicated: 8 h 56 min
